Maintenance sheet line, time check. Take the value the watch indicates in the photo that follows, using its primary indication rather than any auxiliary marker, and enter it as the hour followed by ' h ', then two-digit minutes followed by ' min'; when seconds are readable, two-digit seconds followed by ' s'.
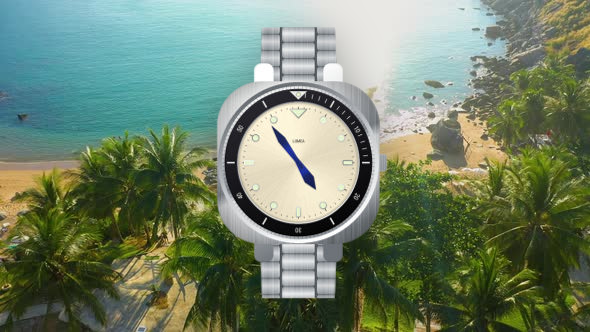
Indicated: 4 h 54 min
